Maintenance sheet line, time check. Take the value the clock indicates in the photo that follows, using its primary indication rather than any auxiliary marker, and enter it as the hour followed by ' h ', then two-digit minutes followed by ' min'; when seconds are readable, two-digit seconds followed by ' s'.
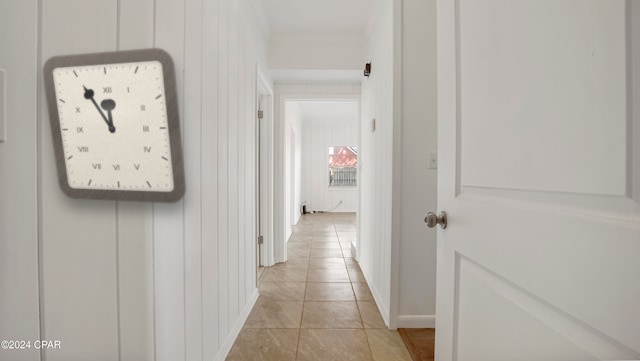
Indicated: 11 h 55 min
